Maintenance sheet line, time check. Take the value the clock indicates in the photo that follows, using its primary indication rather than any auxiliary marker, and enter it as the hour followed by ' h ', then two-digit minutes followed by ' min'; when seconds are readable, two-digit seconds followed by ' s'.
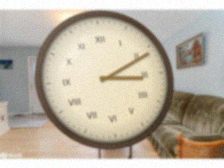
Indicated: 3 h 11 min
